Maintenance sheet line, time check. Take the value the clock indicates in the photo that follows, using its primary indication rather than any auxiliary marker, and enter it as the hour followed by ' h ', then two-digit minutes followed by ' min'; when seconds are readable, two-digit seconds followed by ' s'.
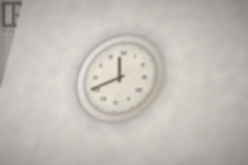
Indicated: 11 h 41 min
